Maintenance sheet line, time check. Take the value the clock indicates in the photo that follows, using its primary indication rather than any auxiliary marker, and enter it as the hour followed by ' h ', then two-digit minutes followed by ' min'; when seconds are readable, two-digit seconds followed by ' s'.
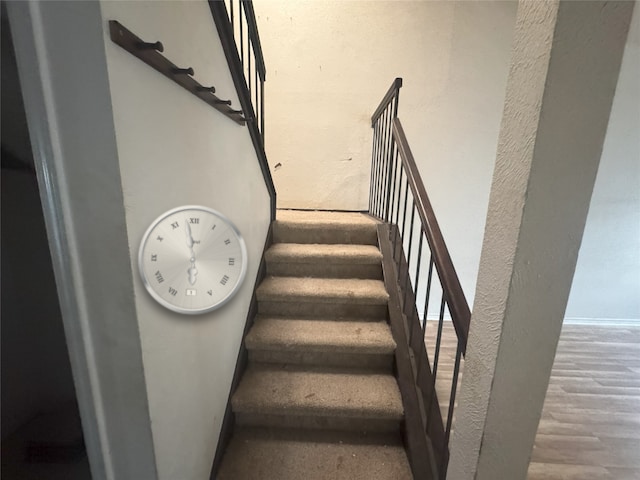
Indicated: 5 h 58 min
